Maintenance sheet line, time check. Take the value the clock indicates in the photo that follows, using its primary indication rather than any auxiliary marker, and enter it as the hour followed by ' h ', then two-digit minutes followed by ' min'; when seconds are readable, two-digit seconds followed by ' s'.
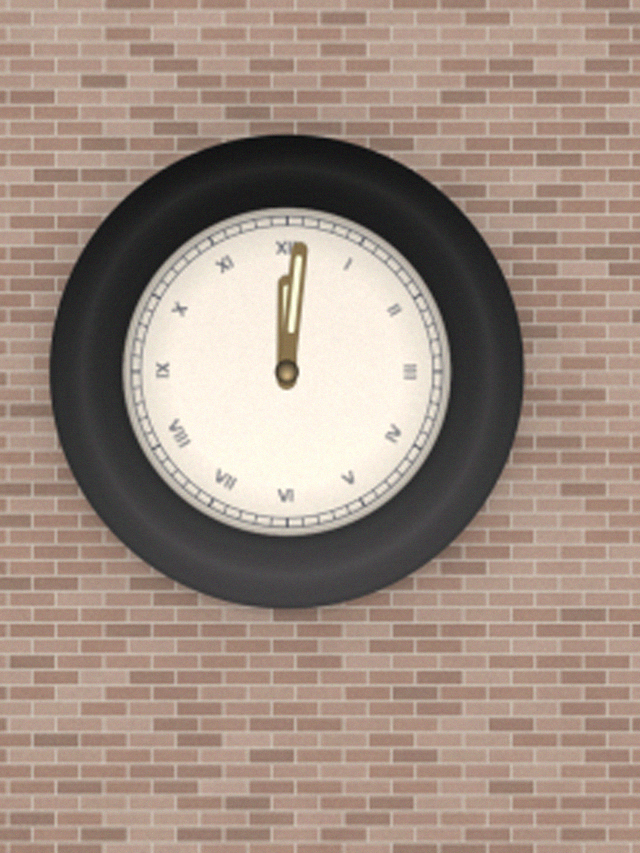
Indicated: 12 h 01 min
